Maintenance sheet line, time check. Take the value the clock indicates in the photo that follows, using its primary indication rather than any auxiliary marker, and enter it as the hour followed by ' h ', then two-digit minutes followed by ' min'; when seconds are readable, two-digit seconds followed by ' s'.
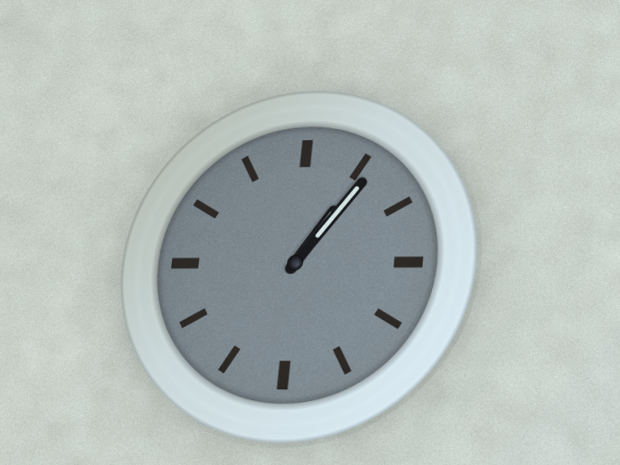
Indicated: 1 h 06 min
